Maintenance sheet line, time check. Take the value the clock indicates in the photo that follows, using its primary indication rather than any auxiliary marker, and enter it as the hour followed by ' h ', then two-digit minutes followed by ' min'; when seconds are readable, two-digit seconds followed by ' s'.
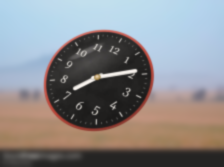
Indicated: 7 h 09 min
